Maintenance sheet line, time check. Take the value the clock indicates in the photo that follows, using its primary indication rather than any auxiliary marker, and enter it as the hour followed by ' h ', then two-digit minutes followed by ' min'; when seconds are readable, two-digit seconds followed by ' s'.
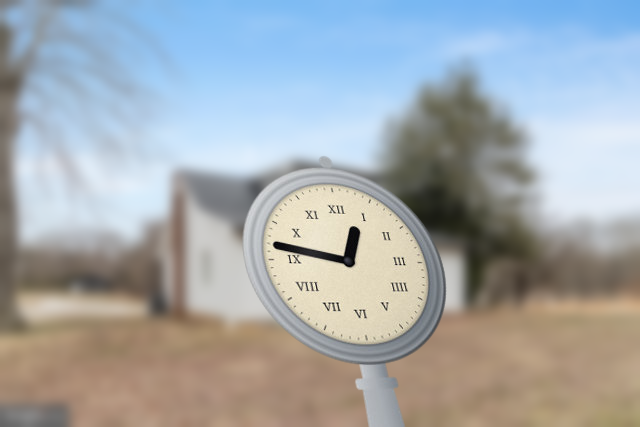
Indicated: 12 h 47 min
